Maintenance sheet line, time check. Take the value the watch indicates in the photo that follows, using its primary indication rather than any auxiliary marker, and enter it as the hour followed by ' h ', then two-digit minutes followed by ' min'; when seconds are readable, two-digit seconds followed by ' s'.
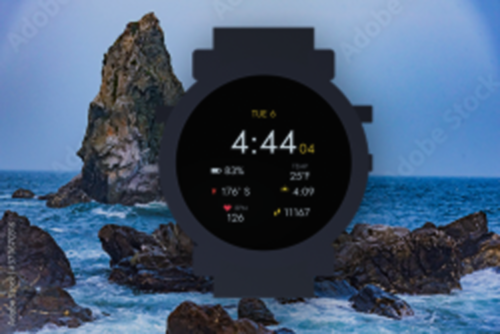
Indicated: 4 h 44 min
